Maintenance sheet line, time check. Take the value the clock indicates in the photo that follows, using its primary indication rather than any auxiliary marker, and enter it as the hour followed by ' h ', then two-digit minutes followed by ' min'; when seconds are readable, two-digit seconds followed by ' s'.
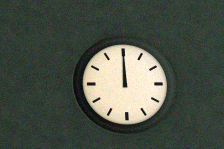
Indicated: 12 h 00 min
